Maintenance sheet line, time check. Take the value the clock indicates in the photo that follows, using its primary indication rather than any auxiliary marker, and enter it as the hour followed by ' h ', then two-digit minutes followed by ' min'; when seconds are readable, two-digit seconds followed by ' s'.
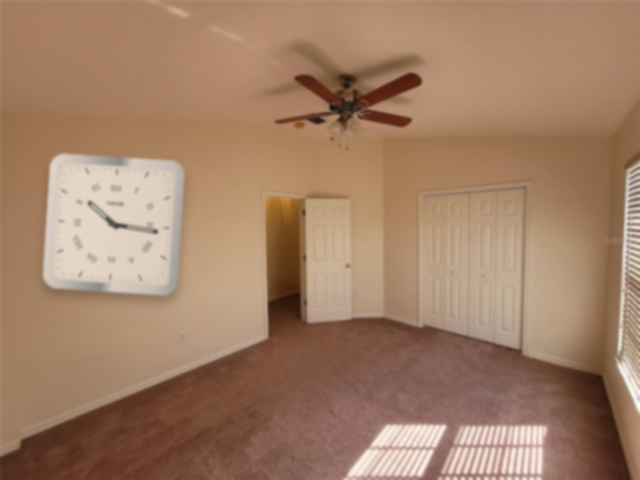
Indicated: 10 h 16 min
